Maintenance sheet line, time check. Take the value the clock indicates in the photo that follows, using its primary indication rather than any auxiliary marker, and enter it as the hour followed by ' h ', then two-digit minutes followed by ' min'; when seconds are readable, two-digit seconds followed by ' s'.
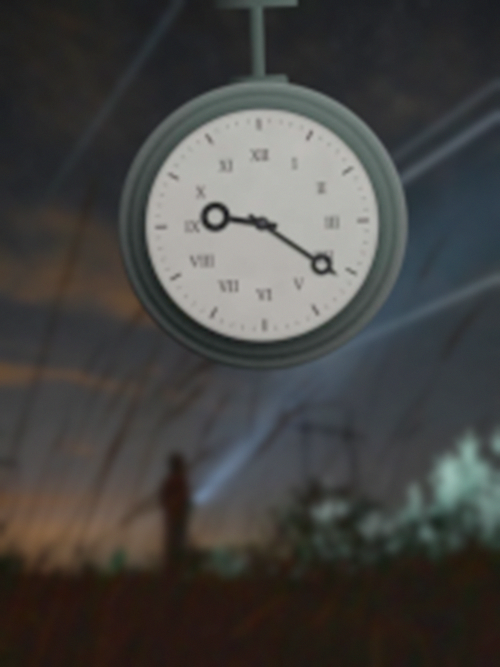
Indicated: 9 h 21 min
